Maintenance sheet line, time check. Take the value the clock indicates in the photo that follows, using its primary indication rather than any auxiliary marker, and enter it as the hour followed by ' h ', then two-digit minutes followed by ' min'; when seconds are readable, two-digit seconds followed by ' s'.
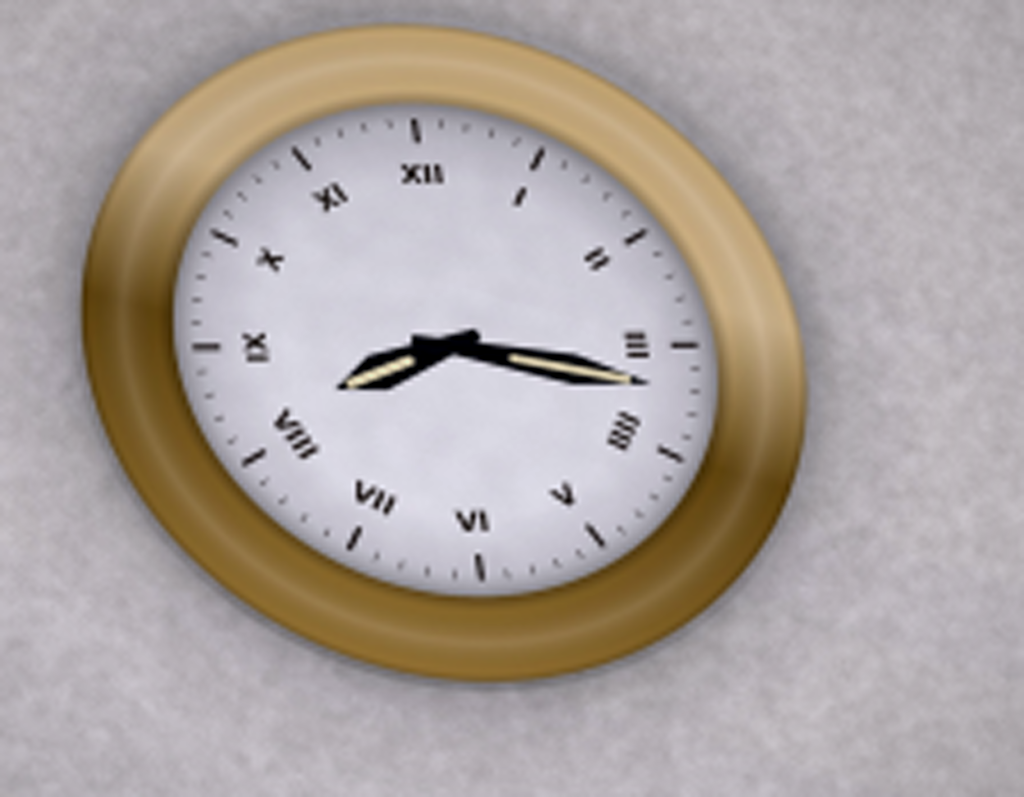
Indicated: 8 h 17 min
